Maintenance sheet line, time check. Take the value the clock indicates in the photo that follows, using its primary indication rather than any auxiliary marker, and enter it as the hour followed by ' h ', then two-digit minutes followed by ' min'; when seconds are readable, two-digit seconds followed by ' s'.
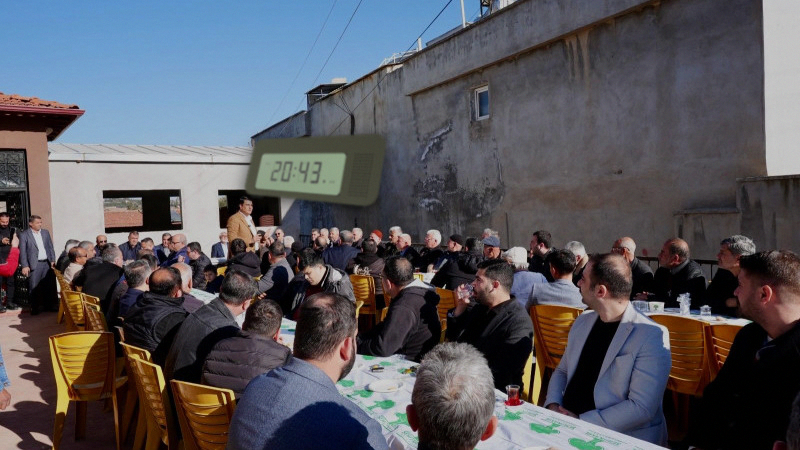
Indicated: 20 h 43 min
